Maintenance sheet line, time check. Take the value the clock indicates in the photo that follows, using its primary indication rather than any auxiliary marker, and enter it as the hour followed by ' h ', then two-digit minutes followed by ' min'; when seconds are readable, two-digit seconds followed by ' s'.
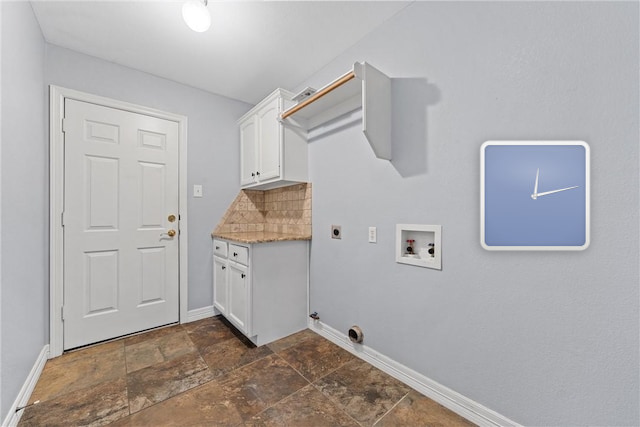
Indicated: 12 h 13 min
